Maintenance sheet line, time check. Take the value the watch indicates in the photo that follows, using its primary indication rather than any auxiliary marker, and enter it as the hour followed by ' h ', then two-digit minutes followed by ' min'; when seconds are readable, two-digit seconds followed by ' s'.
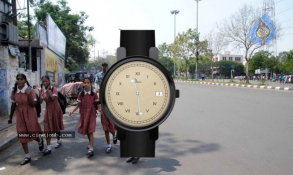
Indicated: 11 h 29 min
